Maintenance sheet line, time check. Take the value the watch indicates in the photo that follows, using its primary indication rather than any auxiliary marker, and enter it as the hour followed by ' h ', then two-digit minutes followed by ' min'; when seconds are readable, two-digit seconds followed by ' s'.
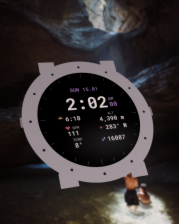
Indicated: 2 h 02 min
